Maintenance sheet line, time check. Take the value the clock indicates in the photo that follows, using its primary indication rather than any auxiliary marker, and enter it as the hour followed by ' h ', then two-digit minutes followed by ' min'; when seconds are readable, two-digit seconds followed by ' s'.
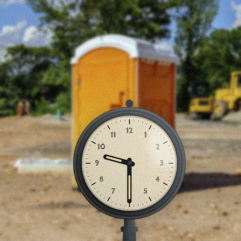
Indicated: 9 h 30 min
